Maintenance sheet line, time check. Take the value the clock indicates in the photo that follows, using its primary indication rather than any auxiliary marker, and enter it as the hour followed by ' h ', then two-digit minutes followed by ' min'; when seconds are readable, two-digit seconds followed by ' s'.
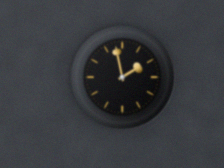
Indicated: 1 h 58 min
